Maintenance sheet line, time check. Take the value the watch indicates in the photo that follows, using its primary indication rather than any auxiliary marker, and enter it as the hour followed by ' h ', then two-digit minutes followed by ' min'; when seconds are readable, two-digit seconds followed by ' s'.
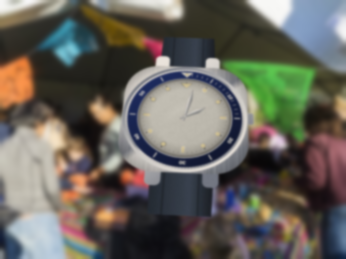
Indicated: 2 h 02 min
